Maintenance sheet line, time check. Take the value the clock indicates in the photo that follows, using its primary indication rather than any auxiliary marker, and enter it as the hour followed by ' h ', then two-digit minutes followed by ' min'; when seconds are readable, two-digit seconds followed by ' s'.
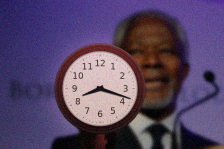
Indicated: 8 h 18 min
